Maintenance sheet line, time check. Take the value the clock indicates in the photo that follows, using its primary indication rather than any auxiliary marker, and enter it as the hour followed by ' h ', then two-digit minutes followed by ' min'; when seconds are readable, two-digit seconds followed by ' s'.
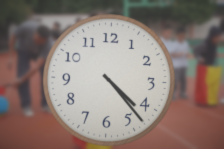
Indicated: 4 h 23 min
